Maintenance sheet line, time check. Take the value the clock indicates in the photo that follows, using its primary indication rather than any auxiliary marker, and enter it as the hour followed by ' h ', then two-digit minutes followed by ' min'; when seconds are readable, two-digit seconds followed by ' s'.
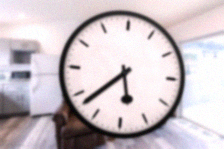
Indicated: 5 h 38 min
